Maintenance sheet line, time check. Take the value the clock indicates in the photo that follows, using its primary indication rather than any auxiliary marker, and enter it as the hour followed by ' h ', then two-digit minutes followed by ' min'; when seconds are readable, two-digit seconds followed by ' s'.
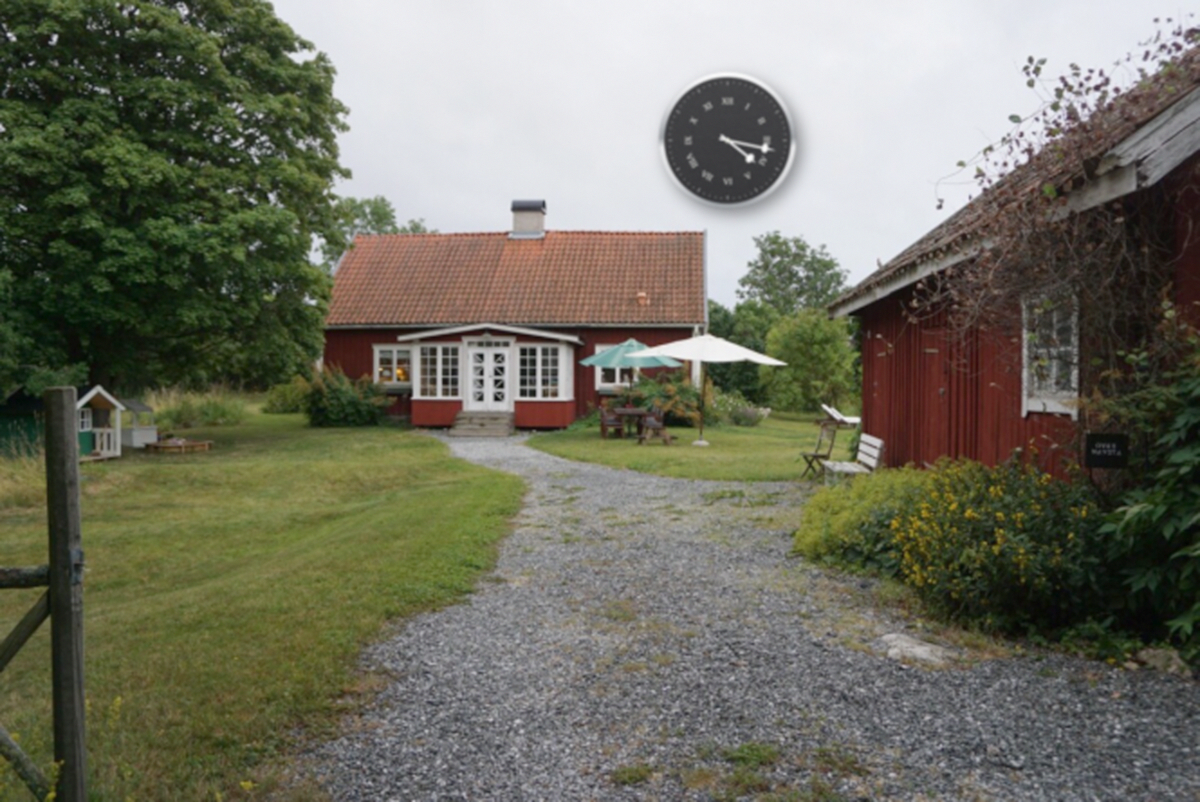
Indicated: 4 h 17 min
